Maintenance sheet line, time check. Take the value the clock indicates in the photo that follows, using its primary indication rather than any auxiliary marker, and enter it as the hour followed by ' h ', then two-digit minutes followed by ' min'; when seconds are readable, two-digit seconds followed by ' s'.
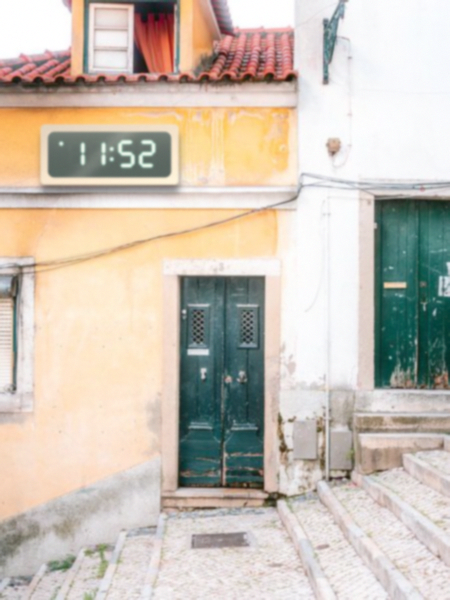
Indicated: 11 h 52 min
